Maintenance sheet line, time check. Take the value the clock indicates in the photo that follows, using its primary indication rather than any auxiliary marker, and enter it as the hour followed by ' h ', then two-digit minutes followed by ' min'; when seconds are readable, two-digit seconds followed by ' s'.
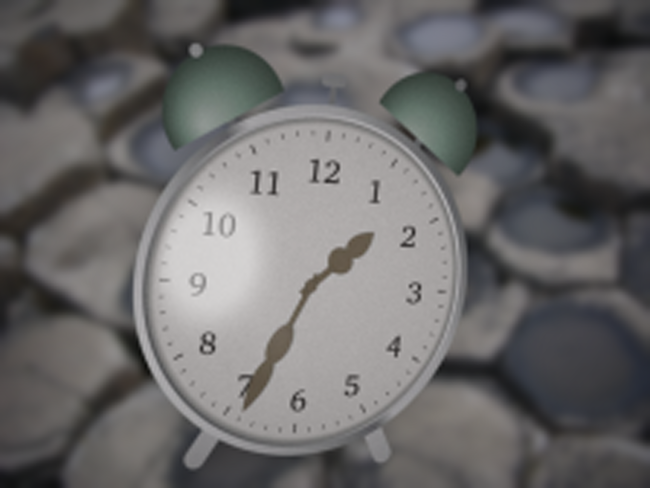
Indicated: 1 h 34 min
